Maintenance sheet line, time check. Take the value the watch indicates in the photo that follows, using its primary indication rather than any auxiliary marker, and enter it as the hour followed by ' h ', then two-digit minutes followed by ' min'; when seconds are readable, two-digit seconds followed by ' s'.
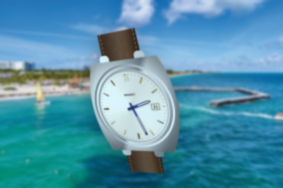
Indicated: 2 h 27 min
